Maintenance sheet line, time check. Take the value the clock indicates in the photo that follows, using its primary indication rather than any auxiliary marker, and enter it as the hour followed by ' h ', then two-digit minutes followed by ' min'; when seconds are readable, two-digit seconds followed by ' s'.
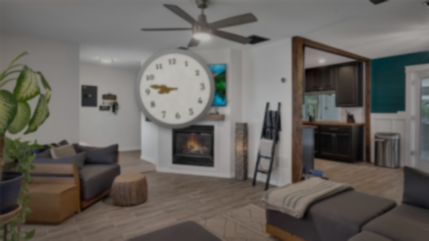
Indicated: 8 h 47 min
